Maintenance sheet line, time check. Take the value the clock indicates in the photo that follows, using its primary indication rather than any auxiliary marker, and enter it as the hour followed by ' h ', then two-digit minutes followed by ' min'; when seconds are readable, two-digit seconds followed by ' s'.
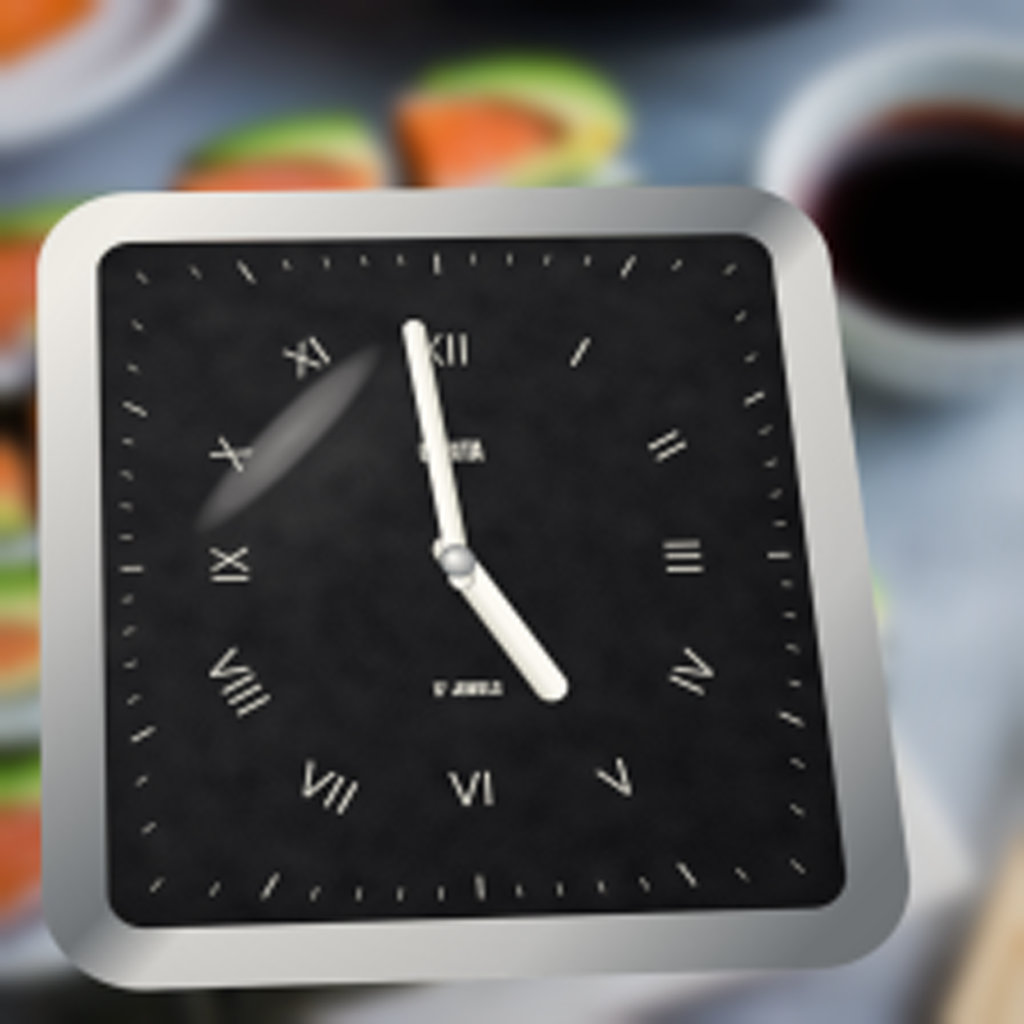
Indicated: 4 h 59 min
